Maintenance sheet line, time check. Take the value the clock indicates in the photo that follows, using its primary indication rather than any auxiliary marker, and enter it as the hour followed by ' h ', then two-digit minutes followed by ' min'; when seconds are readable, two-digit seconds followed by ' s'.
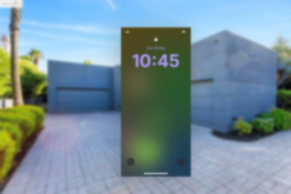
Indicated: 10 h 45 min
